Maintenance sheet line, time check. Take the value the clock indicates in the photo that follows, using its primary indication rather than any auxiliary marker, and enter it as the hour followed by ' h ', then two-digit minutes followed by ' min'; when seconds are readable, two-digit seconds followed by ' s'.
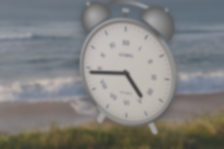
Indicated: 4 h 44 min
